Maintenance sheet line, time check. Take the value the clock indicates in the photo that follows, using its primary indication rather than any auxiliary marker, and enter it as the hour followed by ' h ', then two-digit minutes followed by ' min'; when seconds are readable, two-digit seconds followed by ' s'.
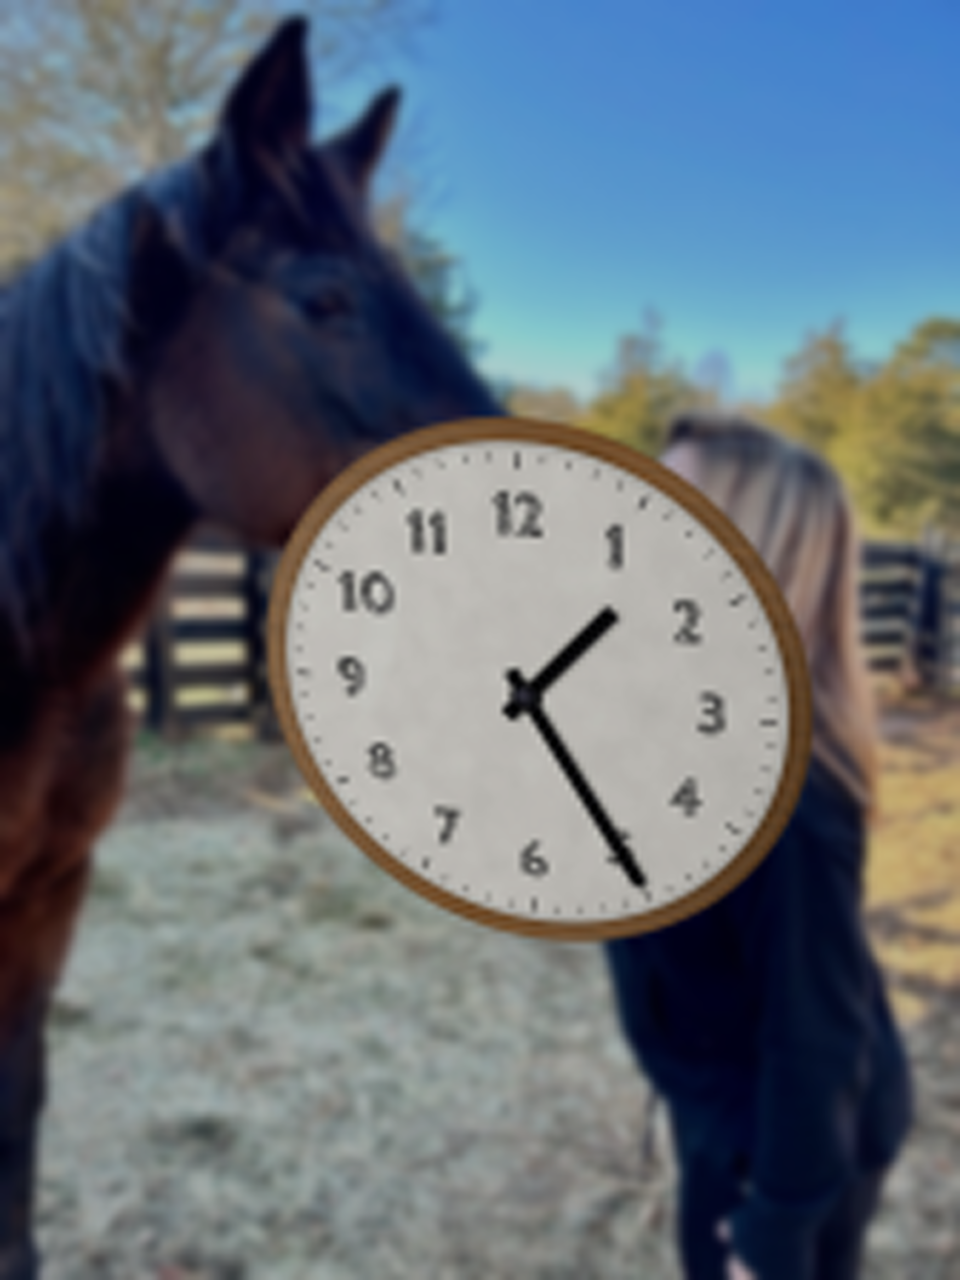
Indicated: 1 h 25 min
